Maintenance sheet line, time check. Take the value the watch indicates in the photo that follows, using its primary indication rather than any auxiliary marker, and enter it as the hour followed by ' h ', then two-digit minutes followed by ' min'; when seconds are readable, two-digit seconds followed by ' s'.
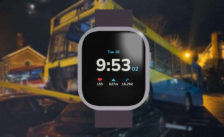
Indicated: 9 h 53 min
